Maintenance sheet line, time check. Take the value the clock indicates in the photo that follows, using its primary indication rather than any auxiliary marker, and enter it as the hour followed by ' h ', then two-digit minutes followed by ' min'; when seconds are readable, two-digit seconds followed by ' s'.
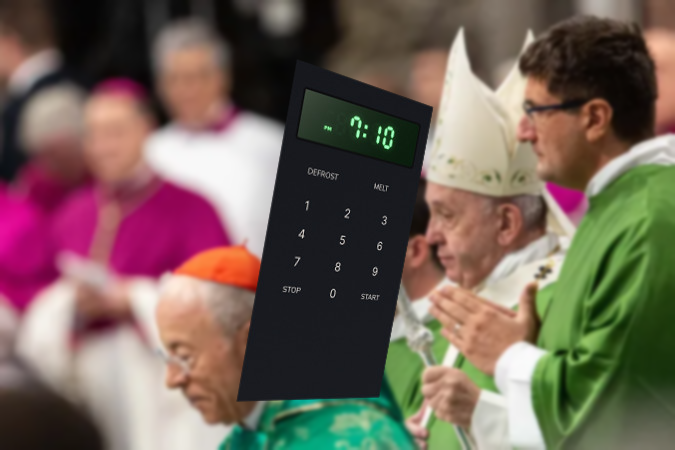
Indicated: 7 h 10 min
